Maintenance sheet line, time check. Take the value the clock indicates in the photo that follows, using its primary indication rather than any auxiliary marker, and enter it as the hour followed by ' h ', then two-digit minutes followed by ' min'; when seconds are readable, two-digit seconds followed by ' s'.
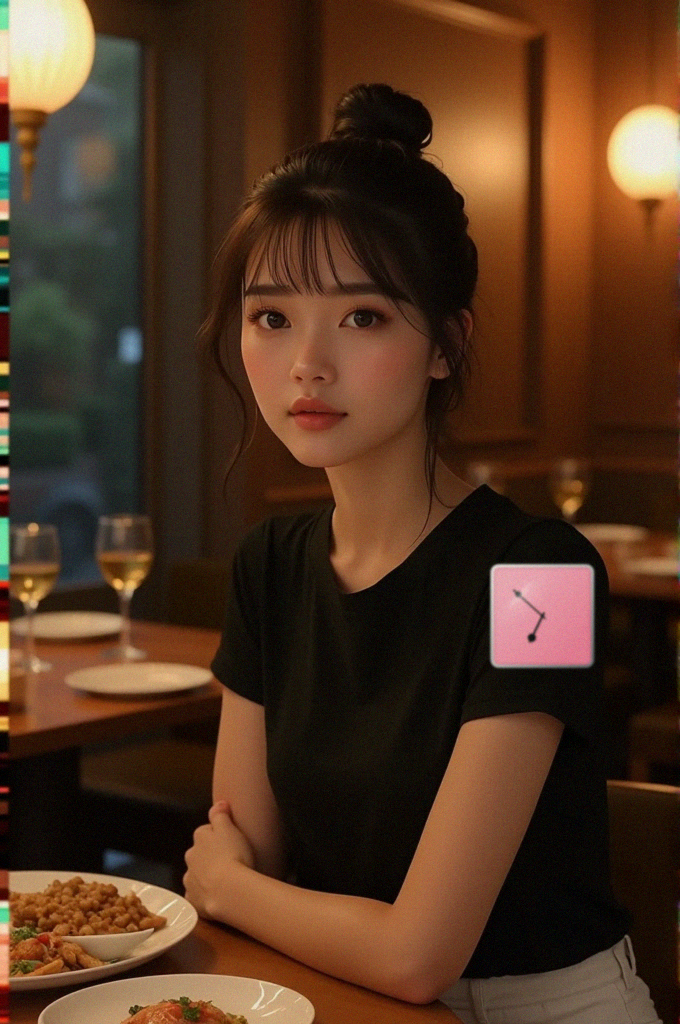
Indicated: 6 h 52 min
